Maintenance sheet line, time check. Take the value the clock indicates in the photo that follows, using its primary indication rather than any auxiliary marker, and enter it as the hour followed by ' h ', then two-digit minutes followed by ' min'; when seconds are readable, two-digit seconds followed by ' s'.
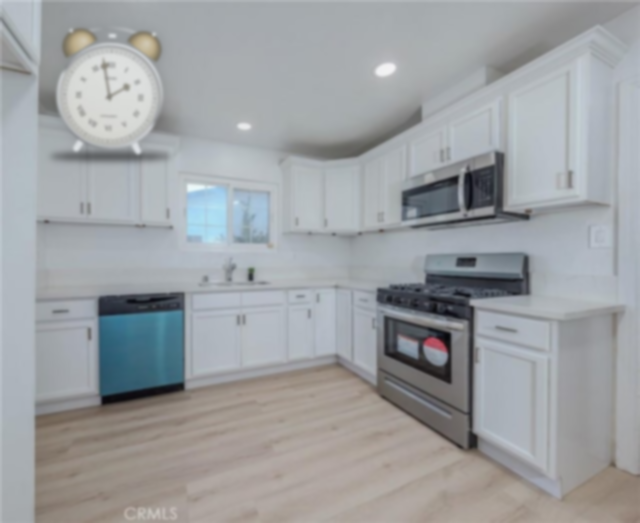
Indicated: 1 h 58 min
